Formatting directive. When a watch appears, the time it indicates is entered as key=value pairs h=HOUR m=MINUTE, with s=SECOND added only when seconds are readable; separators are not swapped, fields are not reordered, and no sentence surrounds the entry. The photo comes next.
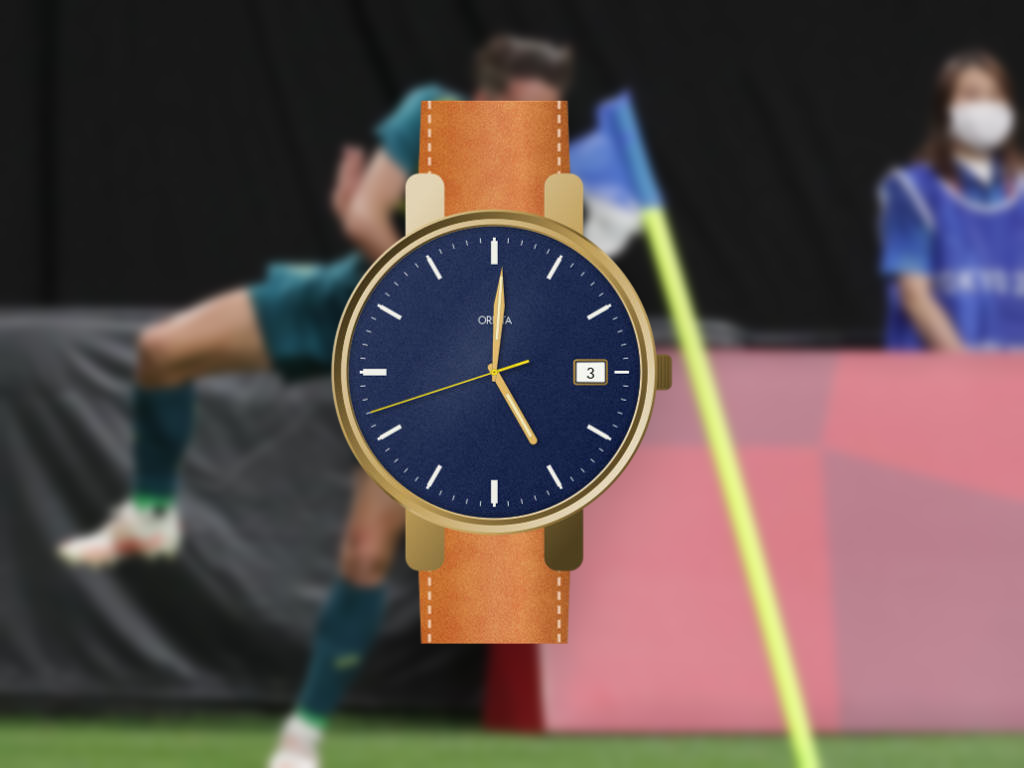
h=5 m=0 s=42
